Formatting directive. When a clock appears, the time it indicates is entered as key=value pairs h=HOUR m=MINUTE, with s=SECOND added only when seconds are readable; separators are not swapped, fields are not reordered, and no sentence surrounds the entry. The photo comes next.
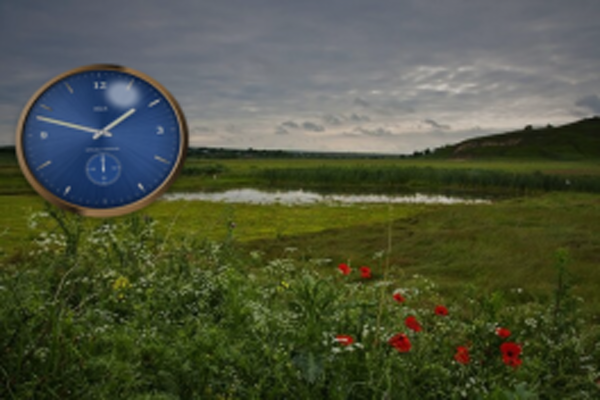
h=1 m=48
